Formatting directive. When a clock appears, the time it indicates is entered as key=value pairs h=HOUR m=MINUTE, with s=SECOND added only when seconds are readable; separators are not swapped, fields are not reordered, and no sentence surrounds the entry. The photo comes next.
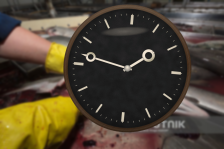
h=1 m=47
